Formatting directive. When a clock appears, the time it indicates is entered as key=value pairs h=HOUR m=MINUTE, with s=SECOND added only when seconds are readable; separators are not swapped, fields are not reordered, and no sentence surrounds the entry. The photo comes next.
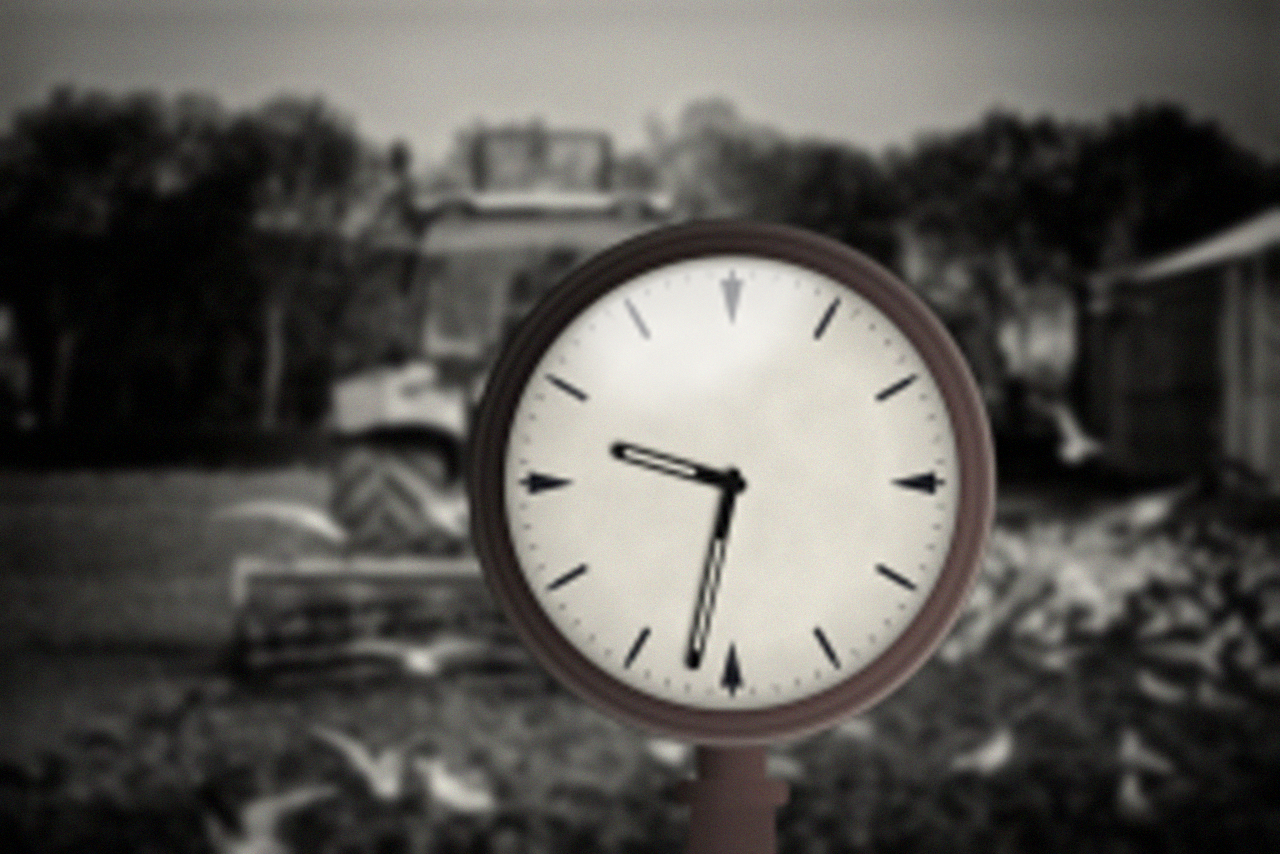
h=9 m=32
